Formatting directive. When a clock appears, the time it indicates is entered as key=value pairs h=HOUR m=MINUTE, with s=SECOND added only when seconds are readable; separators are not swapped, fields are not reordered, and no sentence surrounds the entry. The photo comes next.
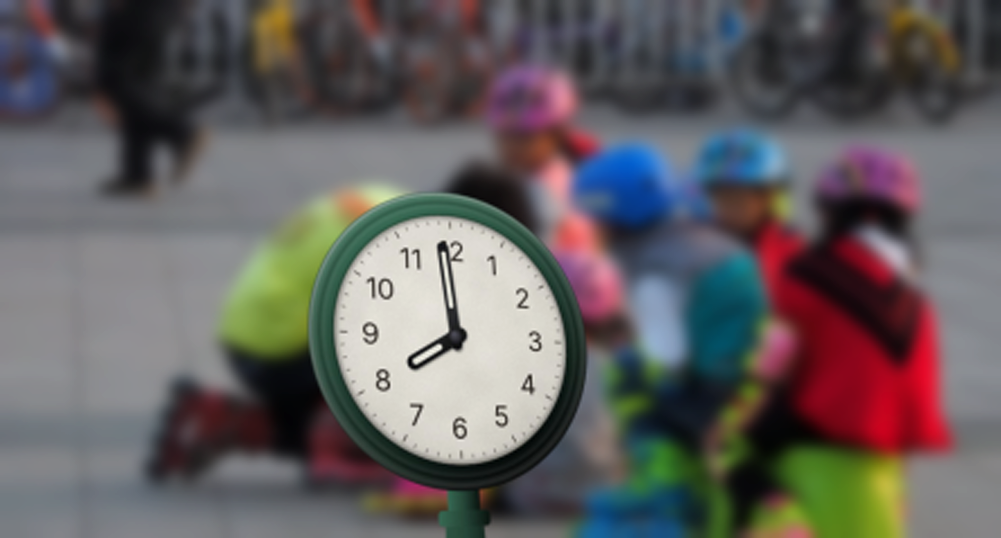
h=7 m=59
